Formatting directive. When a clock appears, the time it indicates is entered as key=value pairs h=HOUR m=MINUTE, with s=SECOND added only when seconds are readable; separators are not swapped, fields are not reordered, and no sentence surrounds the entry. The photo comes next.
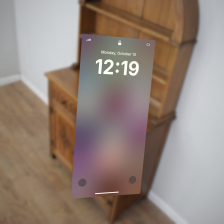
h=12 m=19
